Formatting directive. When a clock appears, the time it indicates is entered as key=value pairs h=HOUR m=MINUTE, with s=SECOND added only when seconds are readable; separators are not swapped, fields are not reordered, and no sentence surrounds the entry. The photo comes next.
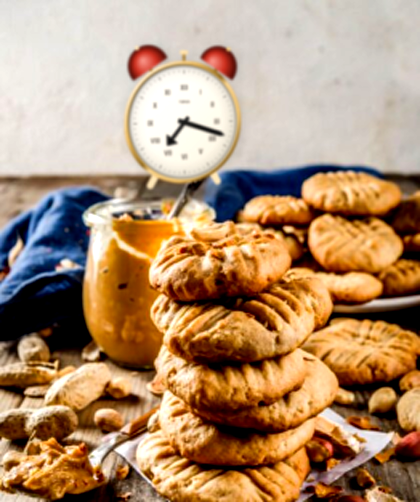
h=7 m=18
